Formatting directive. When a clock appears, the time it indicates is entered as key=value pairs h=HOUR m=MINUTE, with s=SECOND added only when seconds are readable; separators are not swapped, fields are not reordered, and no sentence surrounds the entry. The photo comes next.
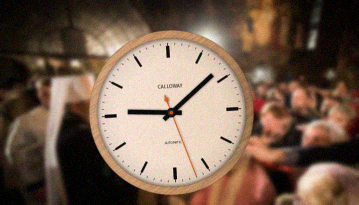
h=9 m=8 s=27
